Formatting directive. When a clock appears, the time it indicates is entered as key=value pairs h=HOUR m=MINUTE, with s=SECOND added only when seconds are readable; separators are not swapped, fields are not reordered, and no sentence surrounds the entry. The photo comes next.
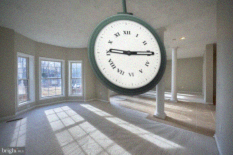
h=9 m=15
